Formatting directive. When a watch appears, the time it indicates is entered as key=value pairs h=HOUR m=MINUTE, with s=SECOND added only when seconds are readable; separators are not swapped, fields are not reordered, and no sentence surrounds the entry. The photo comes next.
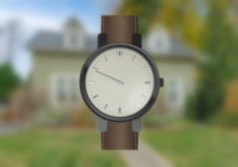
h=9 m=49
